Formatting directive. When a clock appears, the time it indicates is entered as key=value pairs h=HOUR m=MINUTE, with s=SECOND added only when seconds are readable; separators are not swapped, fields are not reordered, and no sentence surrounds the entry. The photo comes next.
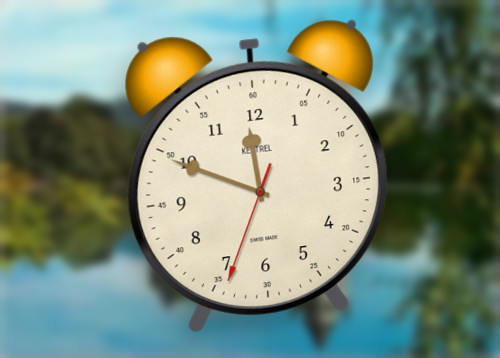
h=11 m=49 s=34
